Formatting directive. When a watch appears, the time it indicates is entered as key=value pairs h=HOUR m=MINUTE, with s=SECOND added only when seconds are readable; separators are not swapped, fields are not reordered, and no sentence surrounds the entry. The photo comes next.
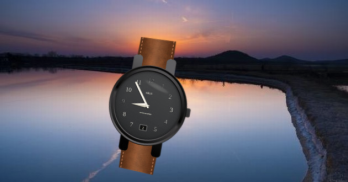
h=8 m=54
